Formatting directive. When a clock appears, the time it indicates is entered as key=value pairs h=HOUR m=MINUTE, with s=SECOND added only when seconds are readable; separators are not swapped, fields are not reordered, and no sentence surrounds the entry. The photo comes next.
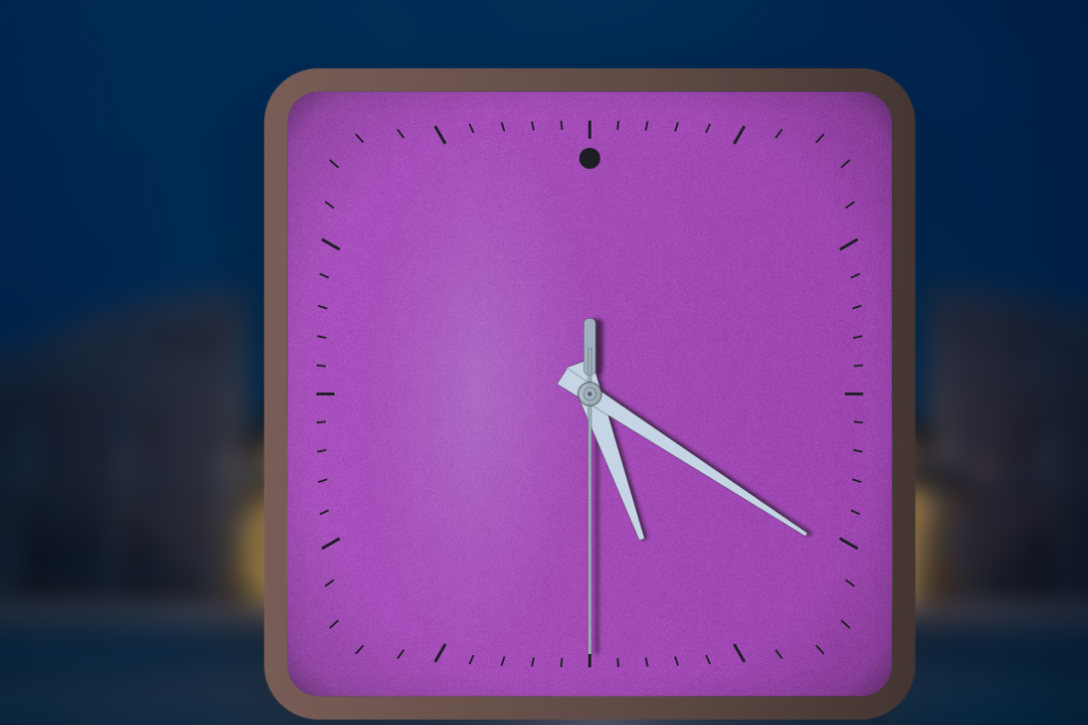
h=5 m=20 s=30
